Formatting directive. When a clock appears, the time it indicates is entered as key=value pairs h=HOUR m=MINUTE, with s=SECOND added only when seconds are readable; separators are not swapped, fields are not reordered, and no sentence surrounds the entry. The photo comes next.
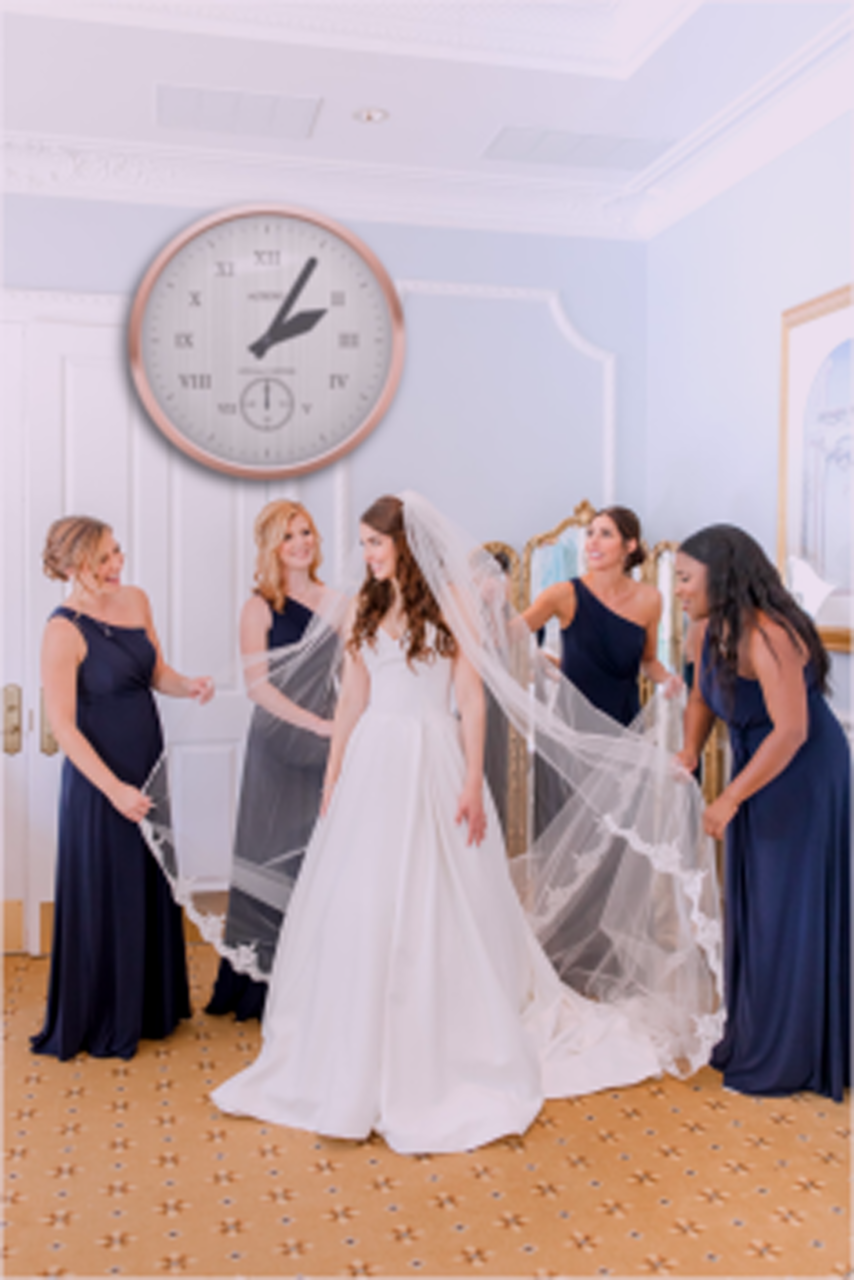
h=2 m=5
